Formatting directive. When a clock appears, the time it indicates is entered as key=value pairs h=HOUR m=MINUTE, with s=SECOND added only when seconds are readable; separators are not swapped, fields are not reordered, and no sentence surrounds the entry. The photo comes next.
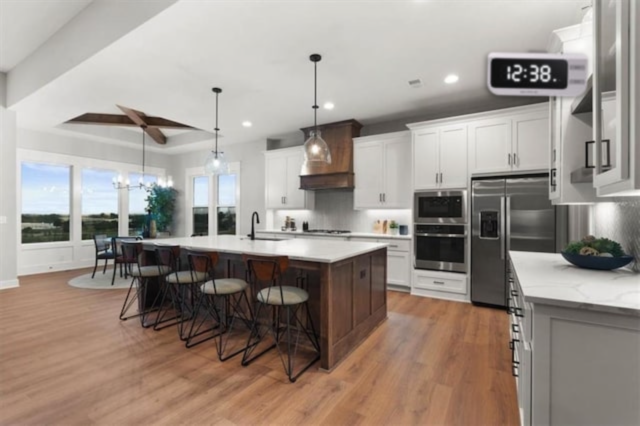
h=12 m=38
